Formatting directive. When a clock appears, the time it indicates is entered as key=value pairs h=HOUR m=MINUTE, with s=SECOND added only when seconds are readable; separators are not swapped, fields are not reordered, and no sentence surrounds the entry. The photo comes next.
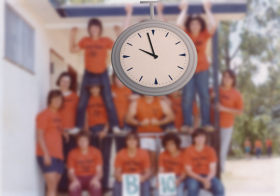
h=9 m=58
